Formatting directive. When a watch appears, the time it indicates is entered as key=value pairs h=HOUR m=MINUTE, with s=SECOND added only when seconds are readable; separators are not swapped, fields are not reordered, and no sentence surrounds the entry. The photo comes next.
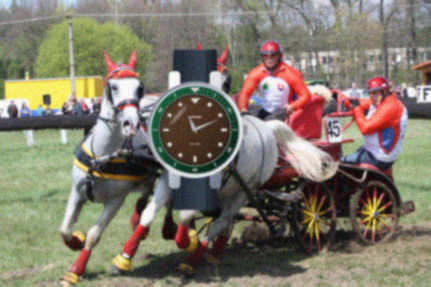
h=11 m=11
